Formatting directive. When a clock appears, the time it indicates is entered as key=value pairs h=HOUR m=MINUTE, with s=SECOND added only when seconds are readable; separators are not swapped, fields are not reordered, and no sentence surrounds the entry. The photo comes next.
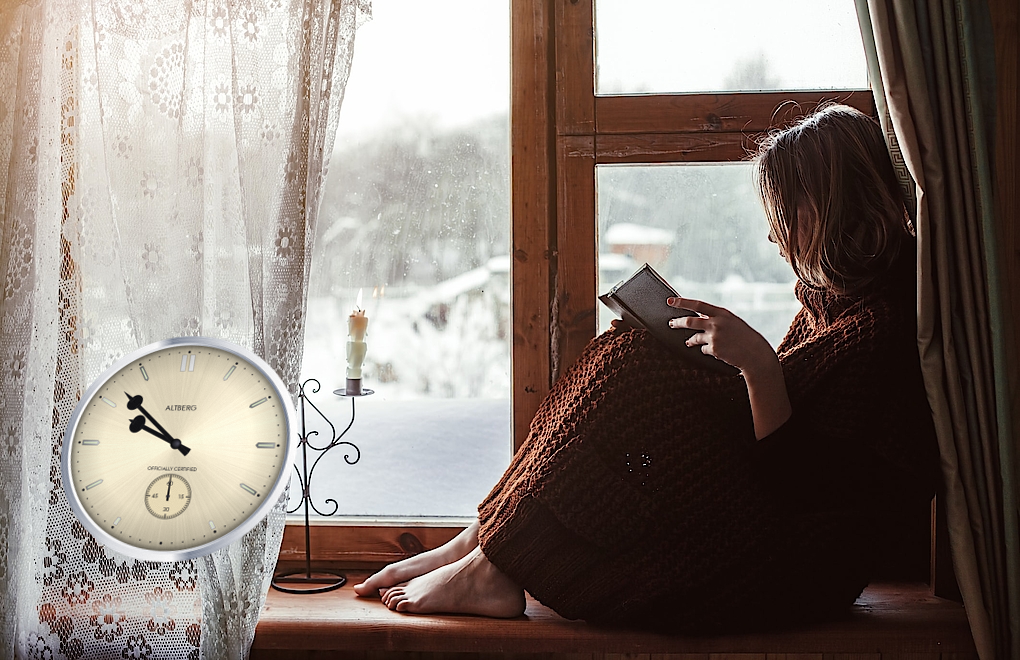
h=9 m=52
